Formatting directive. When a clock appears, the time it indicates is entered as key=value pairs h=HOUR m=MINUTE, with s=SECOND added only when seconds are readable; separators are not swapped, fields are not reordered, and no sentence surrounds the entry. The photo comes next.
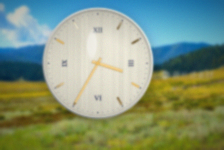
h=3 m=35
